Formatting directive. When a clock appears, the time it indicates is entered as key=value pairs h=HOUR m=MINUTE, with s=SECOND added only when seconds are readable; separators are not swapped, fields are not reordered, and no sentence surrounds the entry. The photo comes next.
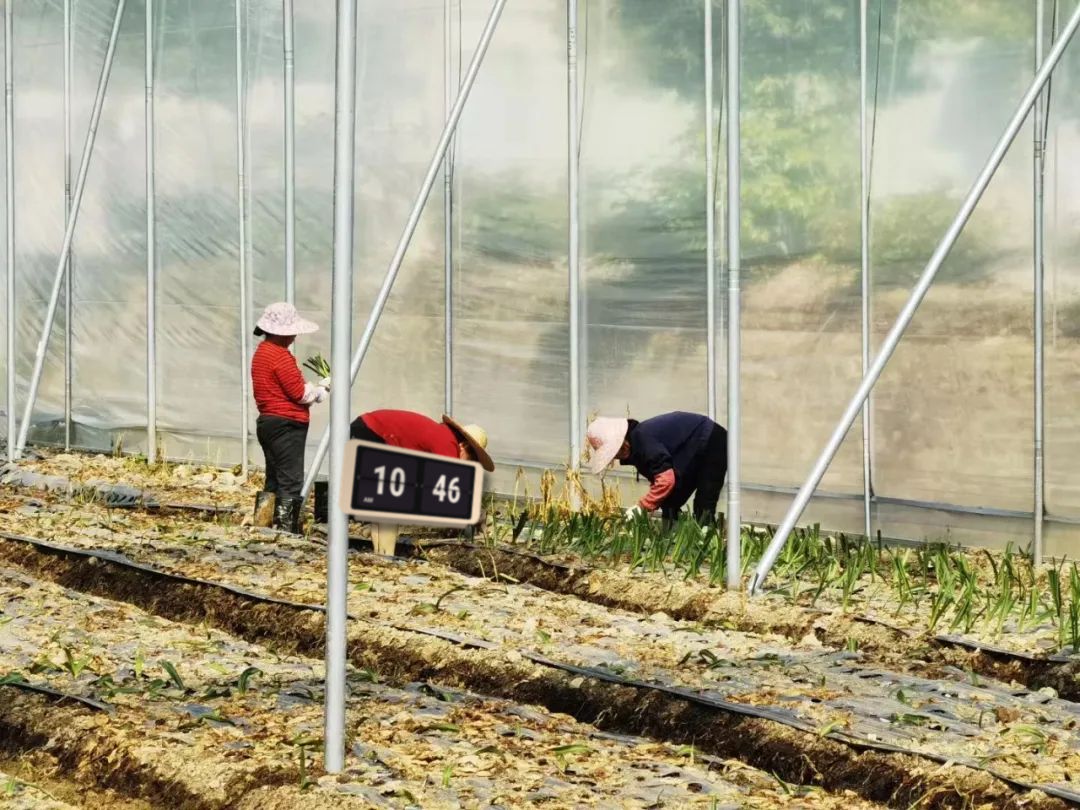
h=10 m=46
